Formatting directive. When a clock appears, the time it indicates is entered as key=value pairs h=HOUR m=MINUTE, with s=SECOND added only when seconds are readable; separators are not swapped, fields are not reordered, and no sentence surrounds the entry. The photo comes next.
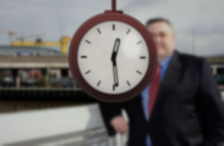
h=12 m=29
